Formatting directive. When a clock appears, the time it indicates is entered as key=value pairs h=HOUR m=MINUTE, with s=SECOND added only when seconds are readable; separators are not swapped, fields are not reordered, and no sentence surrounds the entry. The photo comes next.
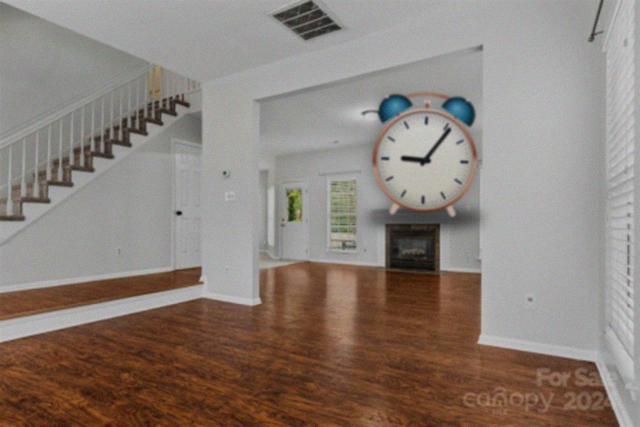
h=9 m=6
